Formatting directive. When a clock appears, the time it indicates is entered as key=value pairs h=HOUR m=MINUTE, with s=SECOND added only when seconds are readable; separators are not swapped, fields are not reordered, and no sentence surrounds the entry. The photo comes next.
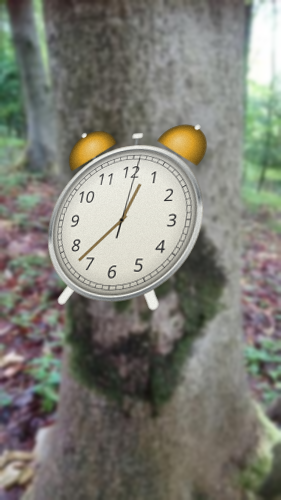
h=12 m=37 s=1
